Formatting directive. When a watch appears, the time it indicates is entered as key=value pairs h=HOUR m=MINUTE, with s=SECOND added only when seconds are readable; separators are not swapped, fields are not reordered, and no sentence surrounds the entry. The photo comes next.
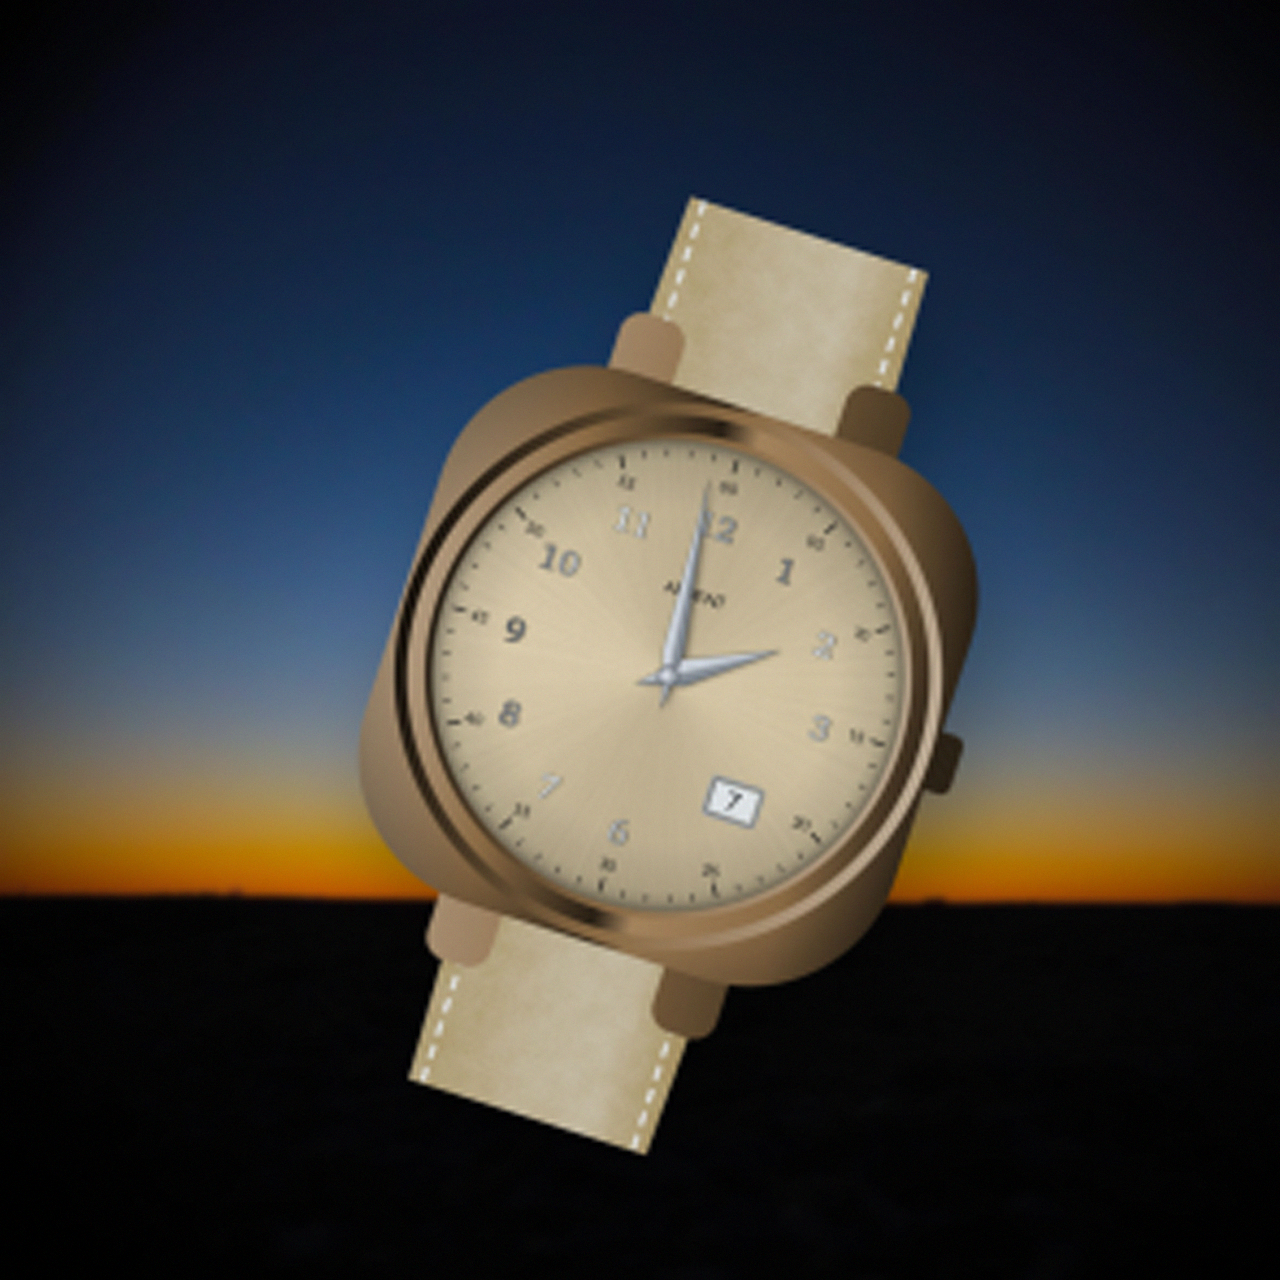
h=1 m=59
